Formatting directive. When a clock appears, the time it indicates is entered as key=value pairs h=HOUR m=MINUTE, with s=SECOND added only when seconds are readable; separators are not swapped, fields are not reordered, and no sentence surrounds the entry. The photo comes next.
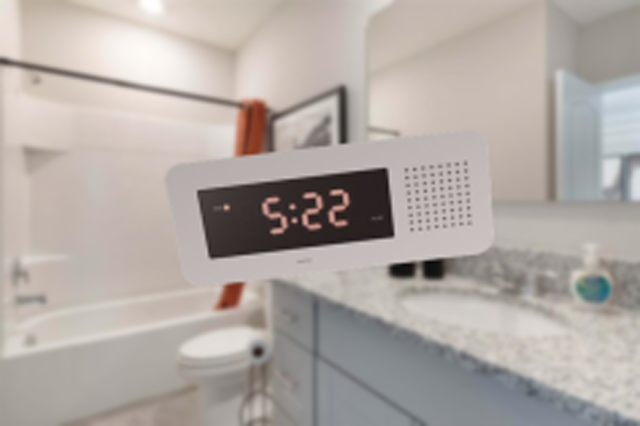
h=5 m=22
